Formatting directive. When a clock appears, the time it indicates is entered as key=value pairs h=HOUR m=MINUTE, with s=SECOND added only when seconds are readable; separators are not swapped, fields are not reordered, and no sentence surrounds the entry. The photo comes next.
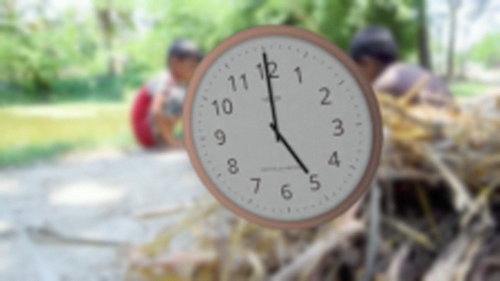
h=5 m=0
